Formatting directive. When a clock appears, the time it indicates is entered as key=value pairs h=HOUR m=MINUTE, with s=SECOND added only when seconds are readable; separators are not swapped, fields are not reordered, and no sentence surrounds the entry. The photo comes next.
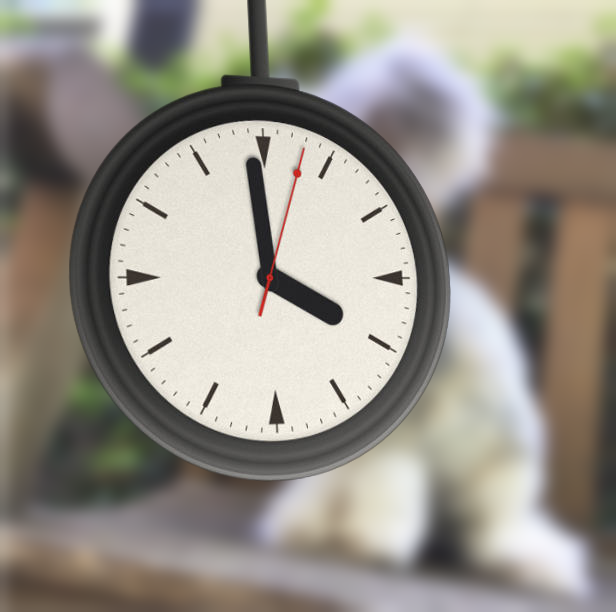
h=3 m=59 s=3
